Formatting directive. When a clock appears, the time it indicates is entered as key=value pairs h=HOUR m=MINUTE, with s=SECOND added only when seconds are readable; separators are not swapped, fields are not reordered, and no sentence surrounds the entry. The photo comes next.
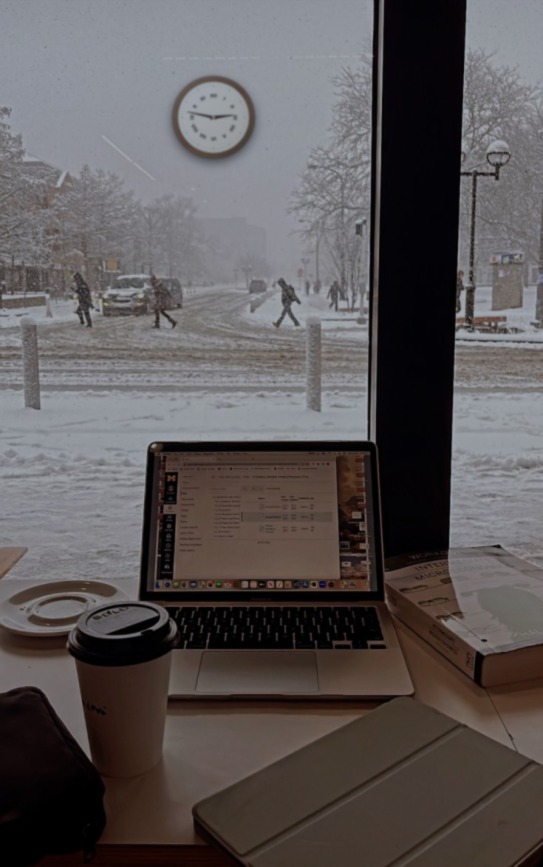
h=2 m=47
